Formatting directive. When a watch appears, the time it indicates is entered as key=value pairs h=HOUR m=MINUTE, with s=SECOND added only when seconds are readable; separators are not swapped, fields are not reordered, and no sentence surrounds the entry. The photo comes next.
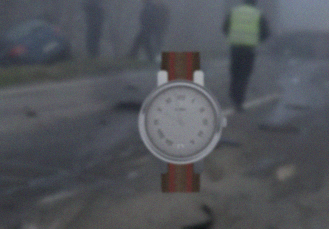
h=9 m=58
